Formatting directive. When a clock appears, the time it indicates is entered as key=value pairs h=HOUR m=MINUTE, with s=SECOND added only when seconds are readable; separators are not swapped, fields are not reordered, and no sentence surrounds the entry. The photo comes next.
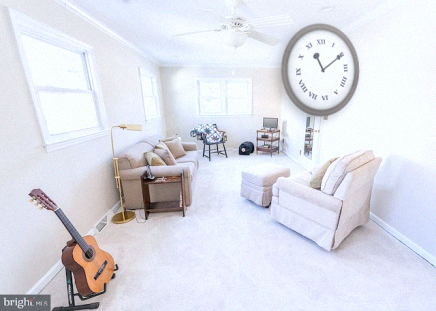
h=11 m=10
